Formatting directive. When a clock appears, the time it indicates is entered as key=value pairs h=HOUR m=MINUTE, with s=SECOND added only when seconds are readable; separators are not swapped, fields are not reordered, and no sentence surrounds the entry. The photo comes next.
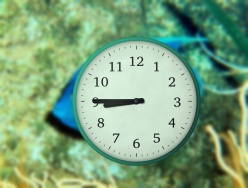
h=8 m=45
